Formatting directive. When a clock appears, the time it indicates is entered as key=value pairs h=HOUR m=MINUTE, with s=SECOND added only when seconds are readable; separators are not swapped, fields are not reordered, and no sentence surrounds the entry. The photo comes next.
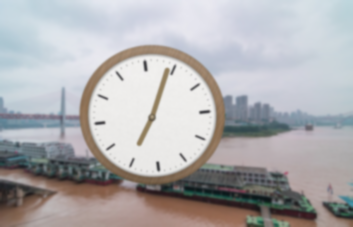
h=7 m=4
